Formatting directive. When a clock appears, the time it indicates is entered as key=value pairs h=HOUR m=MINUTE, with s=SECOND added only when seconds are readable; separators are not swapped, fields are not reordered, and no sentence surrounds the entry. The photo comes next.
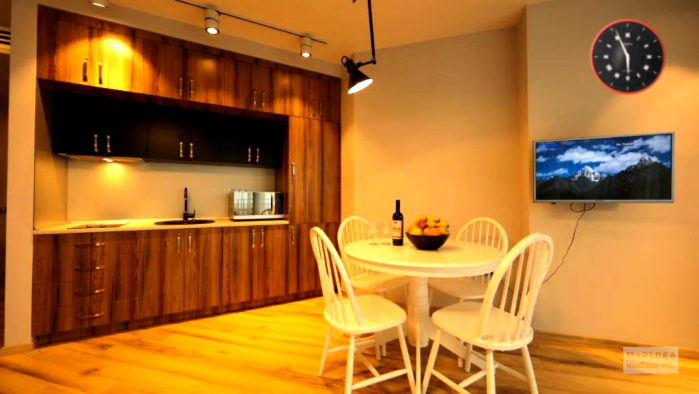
h=5 m=56
